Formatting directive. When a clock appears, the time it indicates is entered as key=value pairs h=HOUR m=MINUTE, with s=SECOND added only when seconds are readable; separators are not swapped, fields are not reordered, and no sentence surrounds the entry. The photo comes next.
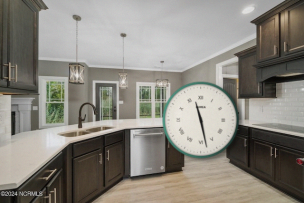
h=11 m=28
